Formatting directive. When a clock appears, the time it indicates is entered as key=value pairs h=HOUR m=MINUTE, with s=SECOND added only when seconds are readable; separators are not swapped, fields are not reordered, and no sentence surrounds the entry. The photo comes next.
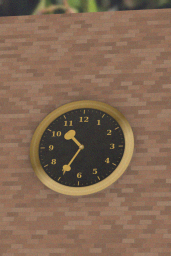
h=10 m=35
